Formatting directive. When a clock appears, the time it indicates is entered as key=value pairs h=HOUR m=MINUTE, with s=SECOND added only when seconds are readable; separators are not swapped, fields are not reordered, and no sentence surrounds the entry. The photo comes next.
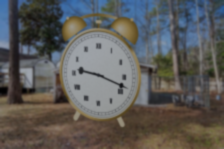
h=9 m=18
